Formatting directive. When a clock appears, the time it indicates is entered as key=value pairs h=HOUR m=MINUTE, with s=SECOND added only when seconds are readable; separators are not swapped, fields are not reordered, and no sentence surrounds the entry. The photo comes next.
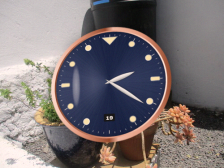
h=2 m=21
